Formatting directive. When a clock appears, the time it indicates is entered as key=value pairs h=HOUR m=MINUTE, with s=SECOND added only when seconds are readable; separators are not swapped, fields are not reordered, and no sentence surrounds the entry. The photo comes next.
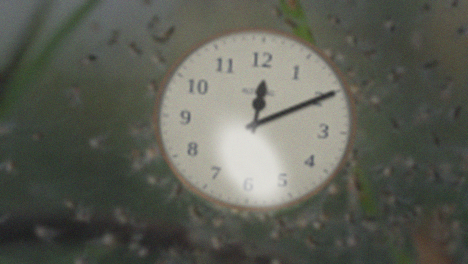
h=12 m=10
